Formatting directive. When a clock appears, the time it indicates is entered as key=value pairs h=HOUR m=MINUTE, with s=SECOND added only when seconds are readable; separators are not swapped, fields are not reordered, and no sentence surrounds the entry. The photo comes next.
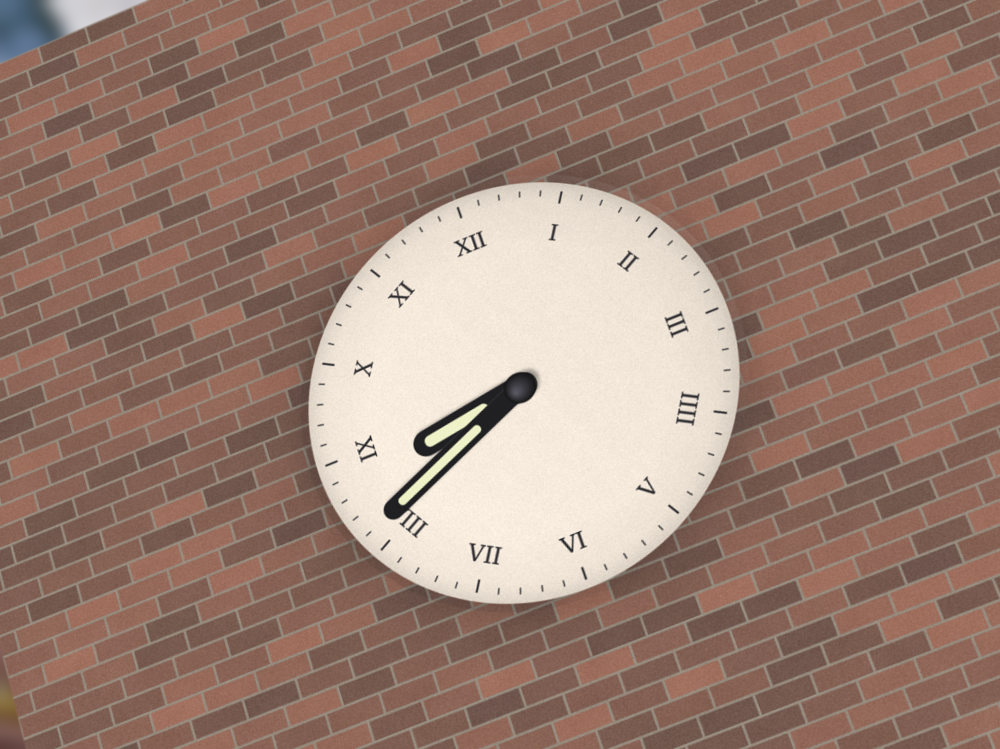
h=8 m=41
